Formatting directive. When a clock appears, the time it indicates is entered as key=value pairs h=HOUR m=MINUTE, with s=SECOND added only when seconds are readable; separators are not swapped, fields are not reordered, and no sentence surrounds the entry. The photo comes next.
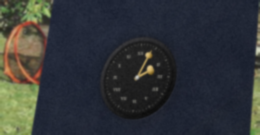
h=2 m=4
